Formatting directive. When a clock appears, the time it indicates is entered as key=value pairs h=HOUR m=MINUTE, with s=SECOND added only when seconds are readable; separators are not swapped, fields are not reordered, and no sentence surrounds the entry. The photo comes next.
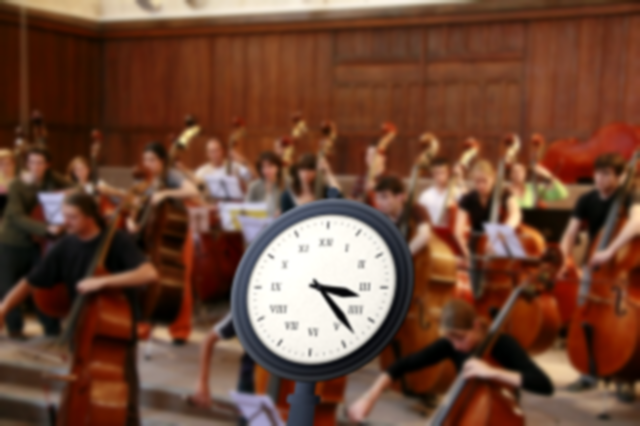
h=3 m=23
